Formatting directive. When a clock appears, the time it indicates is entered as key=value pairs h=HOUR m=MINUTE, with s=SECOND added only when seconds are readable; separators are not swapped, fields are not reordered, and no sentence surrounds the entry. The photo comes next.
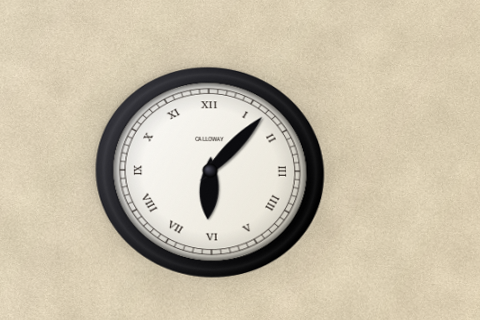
h=6 m=7
